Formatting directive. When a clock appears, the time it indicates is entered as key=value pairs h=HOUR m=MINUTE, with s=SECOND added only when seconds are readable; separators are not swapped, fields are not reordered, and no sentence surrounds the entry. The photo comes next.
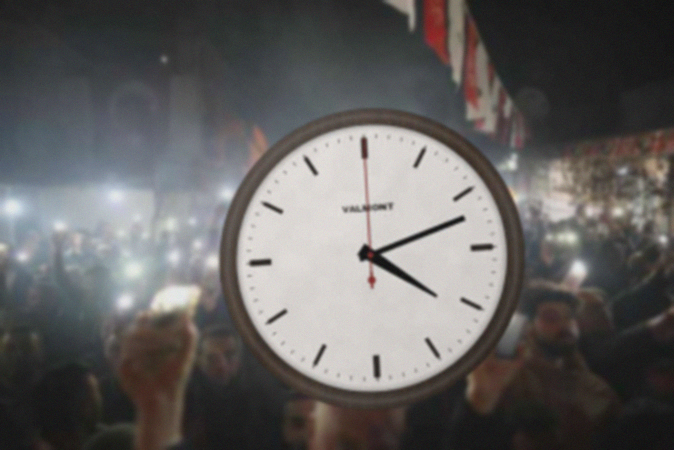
h=4 m=12 s=0
